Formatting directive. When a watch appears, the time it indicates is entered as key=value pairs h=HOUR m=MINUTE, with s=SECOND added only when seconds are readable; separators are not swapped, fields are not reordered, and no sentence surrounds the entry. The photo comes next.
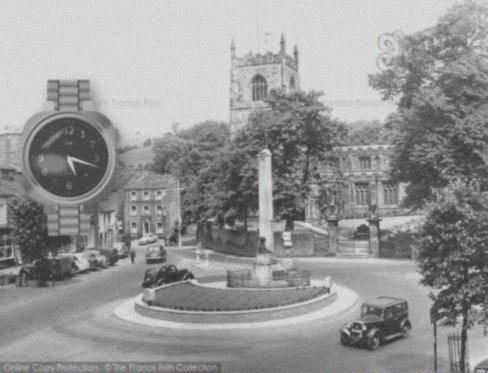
h=5 m=18
